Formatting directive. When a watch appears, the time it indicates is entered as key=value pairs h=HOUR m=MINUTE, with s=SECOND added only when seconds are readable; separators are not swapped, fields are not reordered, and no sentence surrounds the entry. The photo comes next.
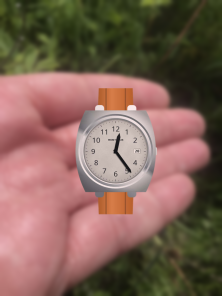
h=12 m=24
